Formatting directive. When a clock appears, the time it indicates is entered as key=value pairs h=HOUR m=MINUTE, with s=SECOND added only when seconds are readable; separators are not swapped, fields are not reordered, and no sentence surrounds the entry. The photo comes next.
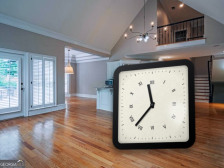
h=11 m=37
